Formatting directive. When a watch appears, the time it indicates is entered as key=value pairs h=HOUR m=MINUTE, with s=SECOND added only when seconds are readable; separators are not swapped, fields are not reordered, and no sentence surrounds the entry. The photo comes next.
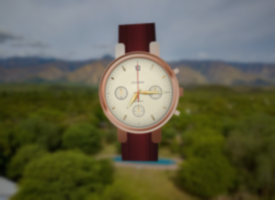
h=7 m=15
